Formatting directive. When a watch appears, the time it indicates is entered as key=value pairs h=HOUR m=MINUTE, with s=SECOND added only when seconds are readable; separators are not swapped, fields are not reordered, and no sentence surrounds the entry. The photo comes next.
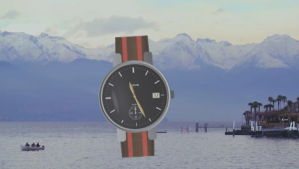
h=11 m=26
